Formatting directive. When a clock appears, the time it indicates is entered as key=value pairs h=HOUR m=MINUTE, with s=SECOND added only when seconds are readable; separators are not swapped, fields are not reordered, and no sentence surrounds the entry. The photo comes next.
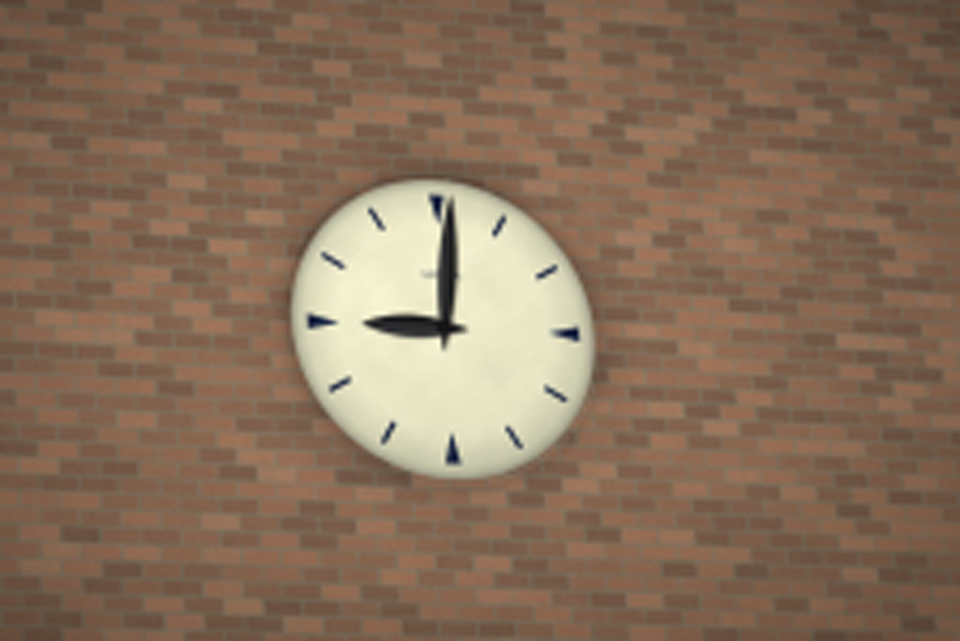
h=9 m=1
